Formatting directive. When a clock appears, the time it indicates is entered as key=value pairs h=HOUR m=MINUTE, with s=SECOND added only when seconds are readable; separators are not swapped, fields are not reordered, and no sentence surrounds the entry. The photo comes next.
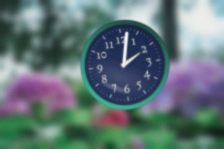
h=2 m=2
